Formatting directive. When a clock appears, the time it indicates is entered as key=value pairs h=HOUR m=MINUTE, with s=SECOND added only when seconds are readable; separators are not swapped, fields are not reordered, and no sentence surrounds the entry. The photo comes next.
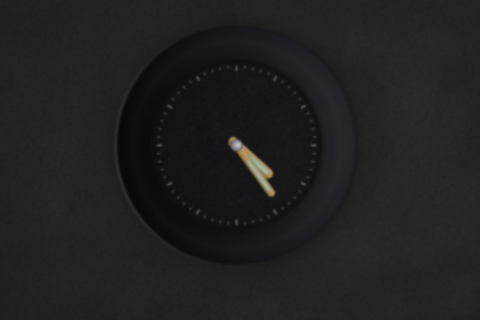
h=4 m=24
